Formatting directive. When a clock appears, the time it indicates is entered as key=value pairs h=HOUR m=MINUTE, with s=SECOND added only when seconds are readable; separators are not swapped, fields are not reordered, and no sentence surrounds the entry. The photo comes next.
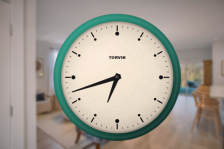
h=6 m=42
